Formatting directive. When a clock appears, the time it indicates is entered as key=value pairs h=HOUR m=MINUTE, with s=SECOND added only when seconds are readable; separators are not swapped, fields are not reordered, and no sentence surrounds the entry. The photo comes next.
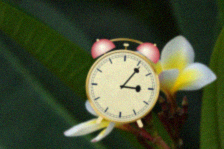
h=3 m=6
